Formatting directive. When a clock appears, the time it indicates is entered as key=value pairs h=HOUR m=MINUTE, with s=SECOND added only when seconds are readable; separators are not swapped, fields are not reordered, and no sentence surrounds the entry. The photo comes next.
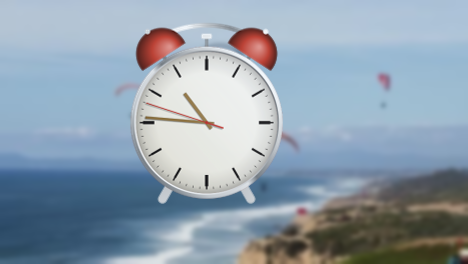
h=10 m=45 s=48
